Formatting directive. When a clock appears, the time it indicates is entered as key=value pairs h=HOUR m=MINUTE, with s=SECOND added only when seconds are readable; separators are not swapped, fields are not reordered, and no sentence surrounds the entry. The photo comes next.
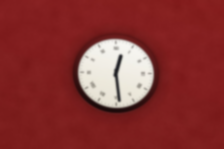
h=12 m=29
